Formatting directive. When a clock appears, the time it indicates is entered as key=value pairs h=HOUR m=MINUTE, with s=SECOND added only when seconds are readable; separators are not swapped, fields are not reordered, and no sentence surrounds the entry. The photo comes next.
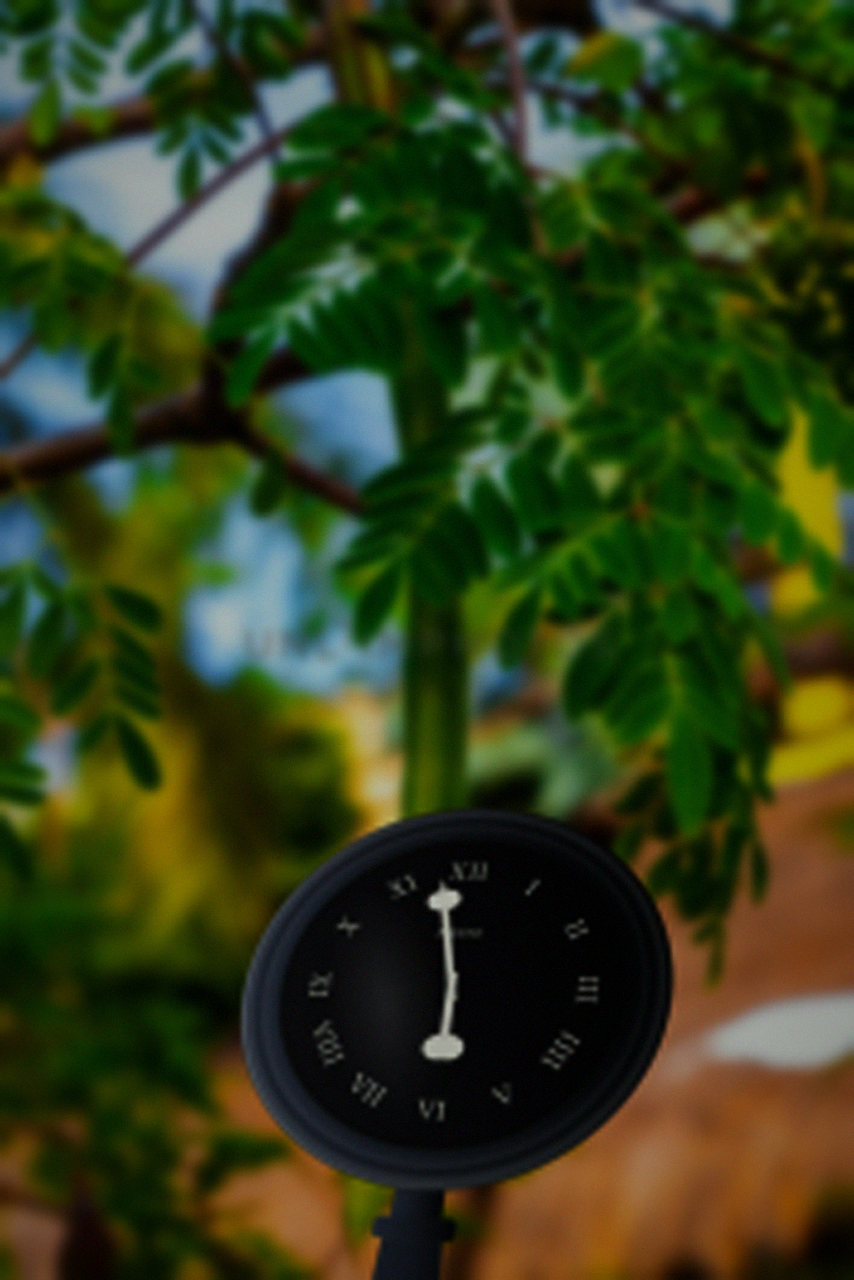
h=5 m=58
